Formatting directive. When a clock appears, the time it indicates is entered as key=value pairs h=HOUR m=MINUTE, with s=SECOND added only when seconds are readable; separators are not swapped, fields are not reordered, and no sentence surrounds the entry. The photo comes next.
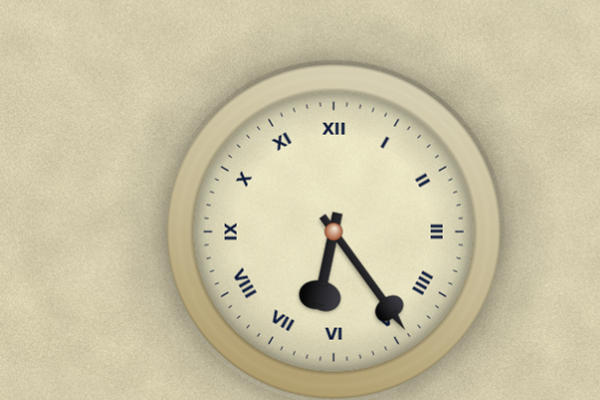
h=6 m=24
